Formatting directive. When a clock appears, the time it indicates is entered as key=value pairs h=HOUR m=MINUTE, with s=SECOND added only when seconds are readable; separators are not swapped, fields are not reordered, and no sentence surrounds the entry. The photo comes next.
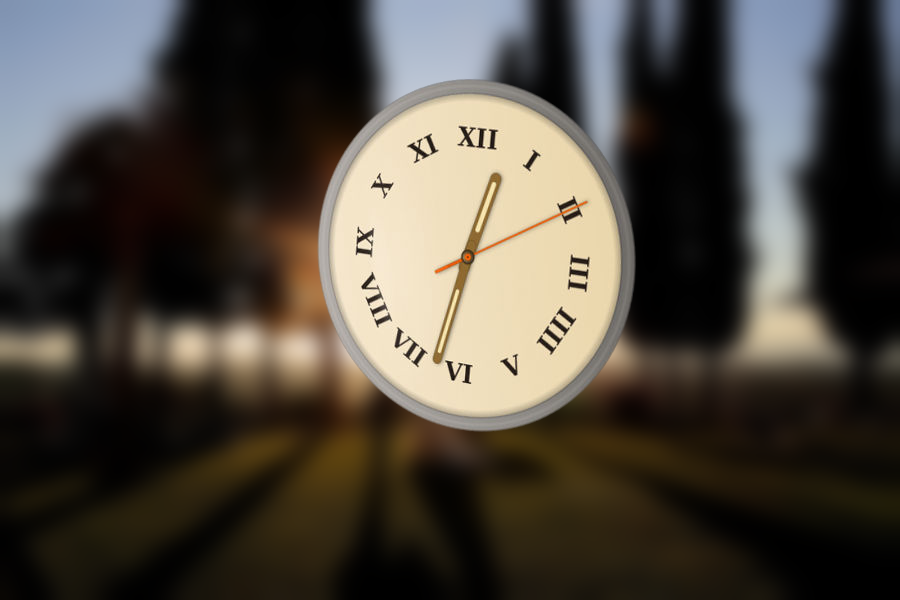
h=12 m=32 s=10
